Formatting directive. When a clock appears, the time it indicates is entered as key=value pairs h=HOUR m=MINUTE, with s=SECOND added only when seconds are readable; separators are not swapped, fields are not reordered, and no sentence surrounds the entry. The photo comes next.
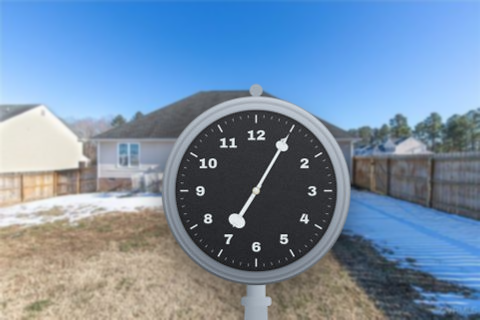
h=7 m=5
